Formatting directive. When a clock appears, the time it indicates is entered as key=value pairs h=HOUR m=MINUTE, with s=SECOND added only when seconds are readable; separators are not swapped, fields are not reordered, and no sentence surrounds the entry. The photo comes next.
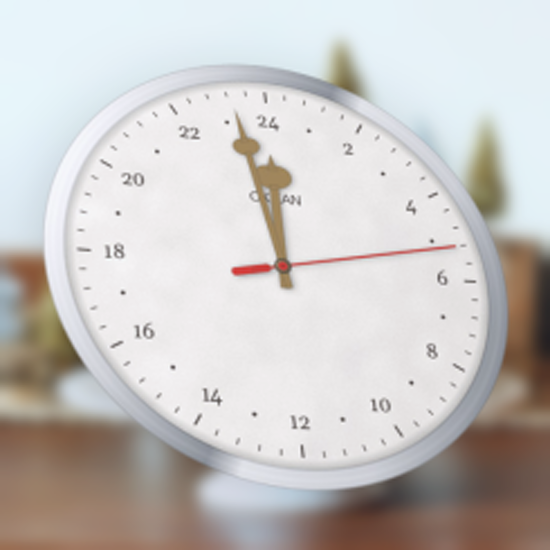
h=23 m=58 s=13
